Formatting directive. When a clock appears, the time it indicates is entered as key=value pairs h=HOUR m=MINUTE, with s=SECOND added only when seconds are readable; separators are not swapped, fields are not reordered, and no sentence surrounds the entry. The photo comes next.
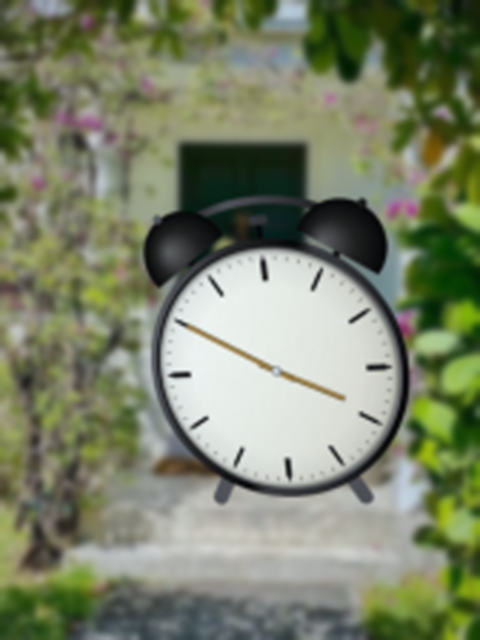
h=3 m=50
